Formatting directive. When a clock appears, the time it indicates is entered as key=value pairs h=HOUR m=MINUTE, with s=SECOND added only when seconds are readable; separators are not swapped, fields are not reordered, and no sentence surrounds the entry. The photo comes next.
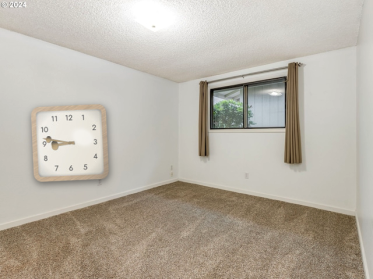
h=8 m=47
